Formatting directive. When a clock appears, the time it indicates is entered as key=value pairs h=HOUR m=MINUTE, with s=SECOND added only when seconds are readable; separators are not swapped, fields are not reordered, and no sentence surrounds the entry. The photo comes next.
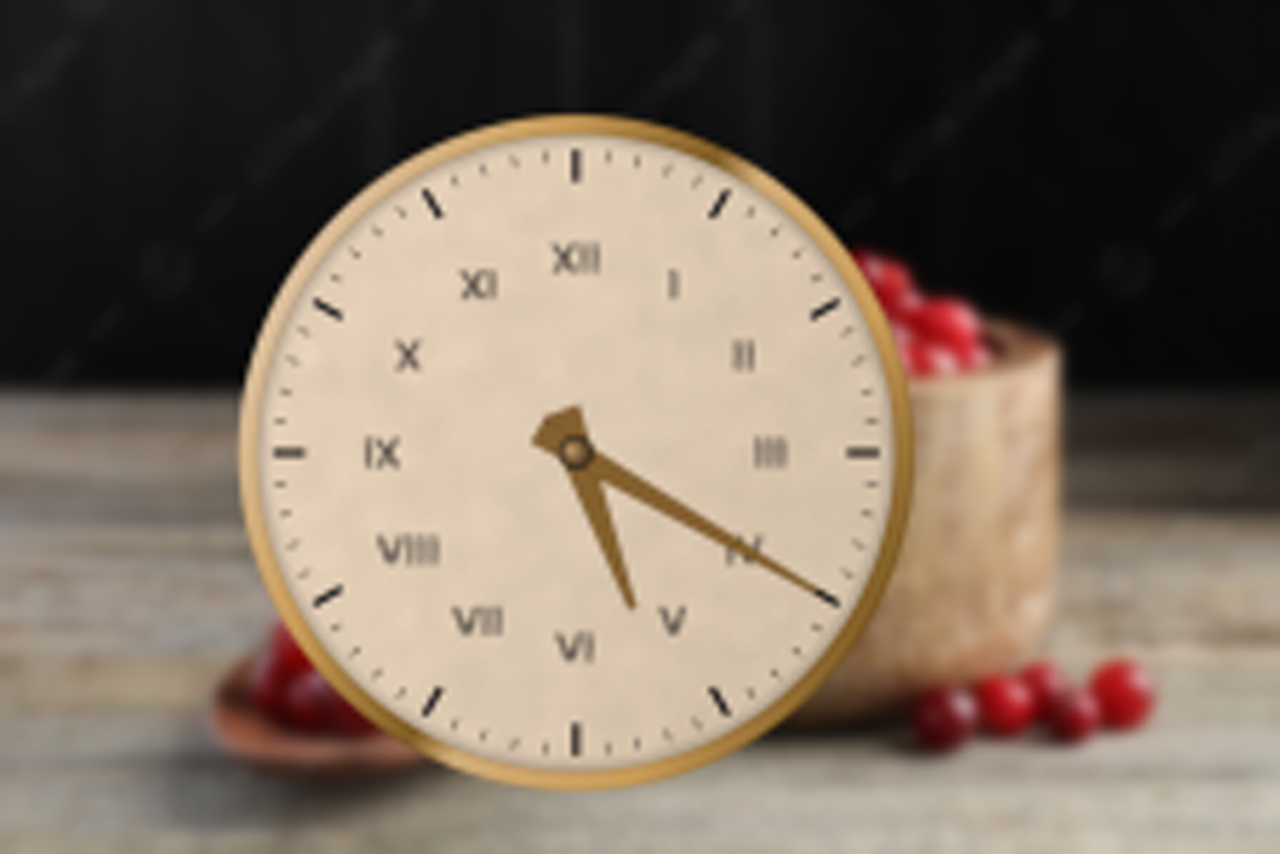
h=5 m=20
